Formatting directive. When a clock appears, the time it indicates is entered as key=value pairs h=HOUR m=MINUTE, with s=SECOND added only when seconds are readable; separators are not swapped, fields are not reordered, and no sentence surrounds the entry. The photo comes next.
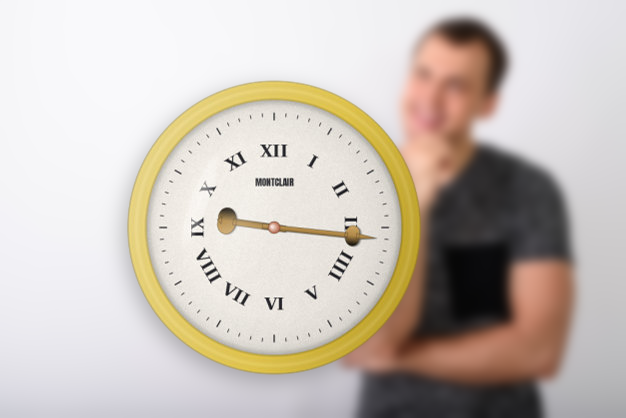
h=9 m=16
